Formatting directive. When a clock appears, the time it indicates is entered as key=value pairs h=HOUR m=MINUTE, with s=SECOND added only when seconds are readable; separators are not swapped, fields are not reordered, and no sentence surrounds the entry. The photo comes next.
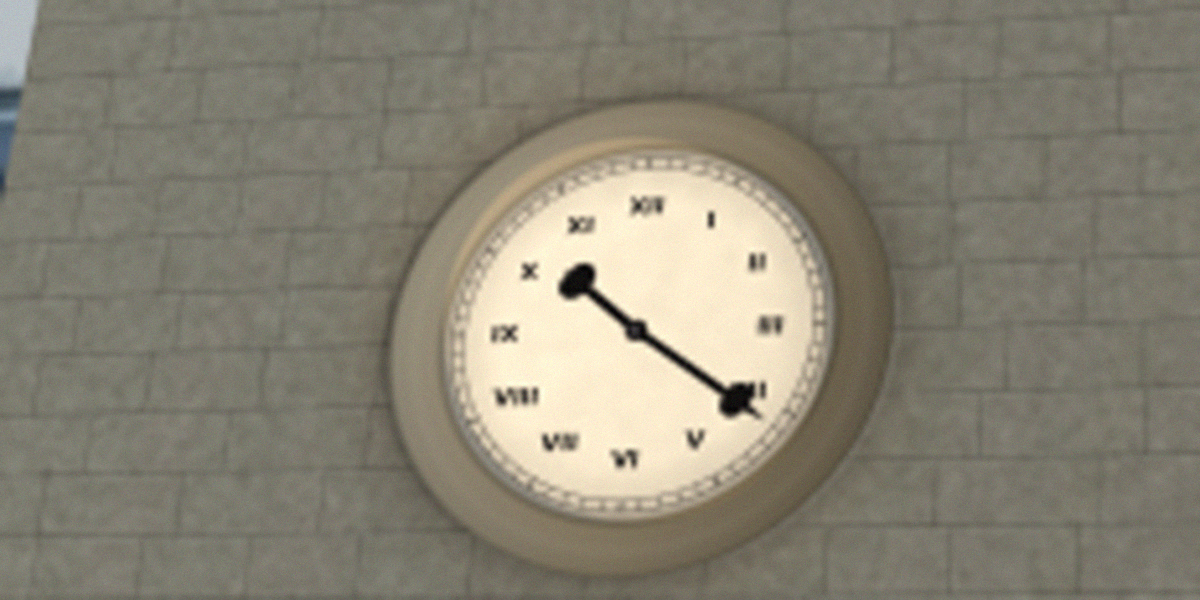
h=10 m=21
